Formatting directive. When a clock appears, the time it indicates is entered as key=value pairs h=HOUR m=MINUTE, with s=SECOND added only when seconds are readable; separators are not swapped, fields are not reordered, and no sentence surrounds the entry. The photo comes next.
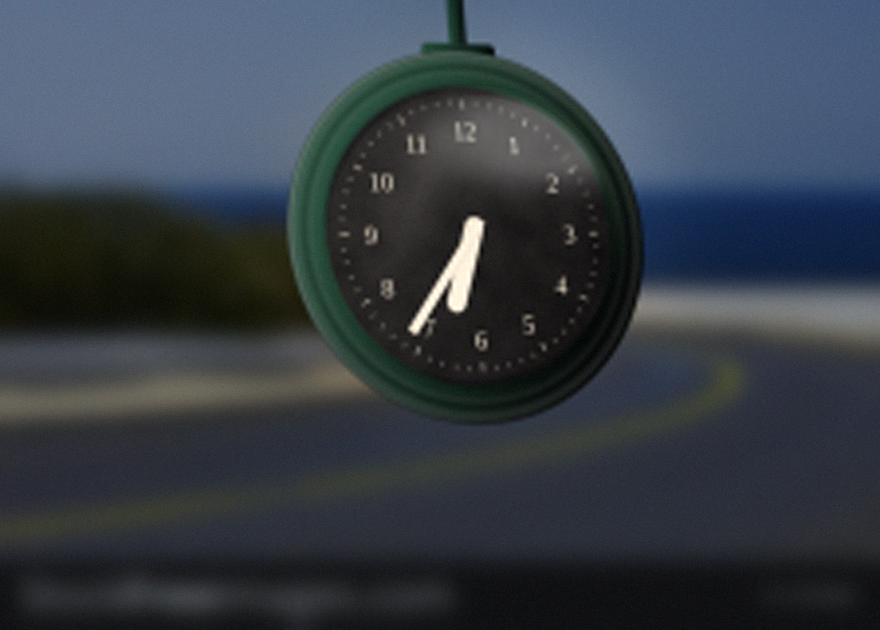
h=6 m=36
